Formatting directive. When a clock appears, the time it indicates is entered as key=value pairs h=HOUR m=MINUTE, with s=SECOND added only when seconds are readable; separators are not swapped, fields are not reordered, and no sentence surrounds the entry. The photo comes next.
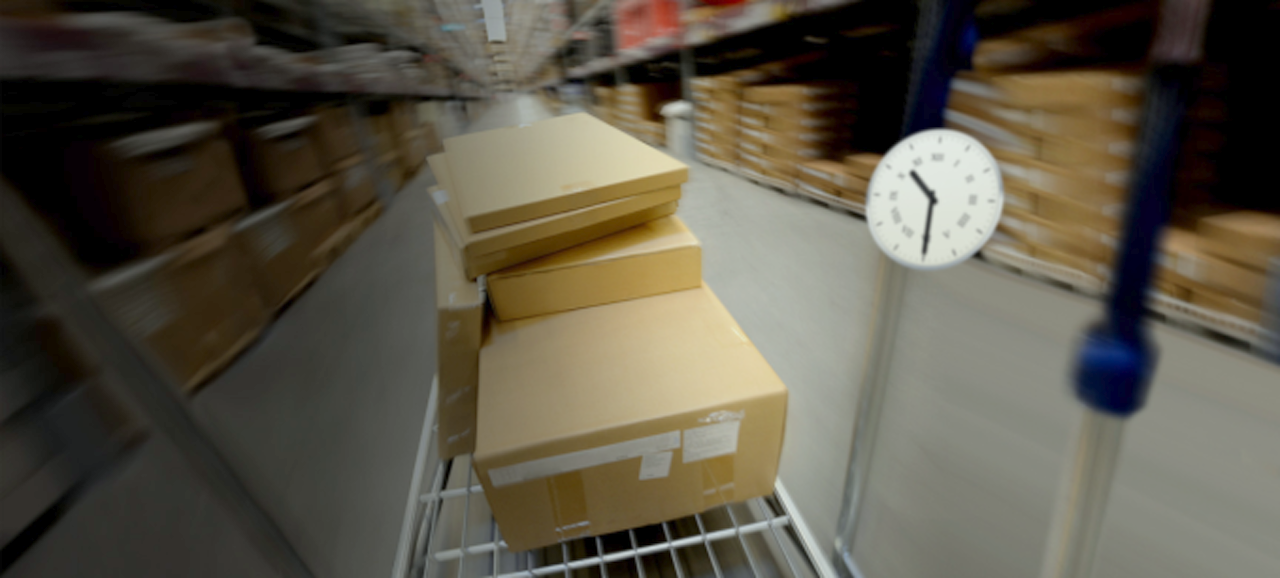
h=10 m=30
